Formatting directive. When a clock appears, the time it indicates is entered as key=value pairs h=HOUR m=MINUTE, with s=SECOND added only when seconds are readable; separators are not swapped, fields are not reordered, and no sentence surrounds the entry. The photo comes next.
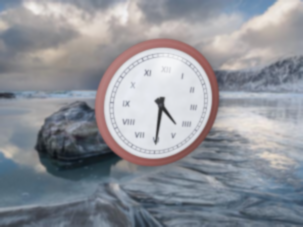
h=4 m=30
